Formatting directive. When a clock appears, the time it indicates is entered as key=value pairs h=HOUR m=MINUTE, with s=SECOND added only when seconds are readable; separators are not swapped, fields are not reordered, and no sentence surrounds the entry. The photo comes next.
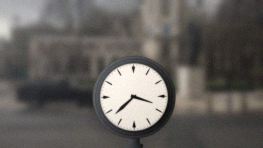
h=3 m=38
